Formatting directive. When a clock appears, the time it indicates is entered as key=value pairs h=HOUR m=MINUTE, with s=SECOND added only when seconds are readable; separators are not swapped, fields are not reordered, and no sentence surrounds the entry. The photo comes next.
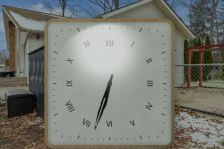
h=6 m=33
